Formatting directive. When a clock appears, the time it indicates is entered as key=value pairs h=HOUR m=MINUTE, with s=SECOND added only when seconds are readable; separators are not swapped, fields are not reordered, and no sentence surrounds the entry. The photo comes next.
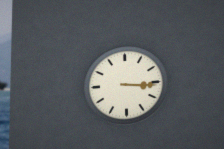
h=3 m=16
